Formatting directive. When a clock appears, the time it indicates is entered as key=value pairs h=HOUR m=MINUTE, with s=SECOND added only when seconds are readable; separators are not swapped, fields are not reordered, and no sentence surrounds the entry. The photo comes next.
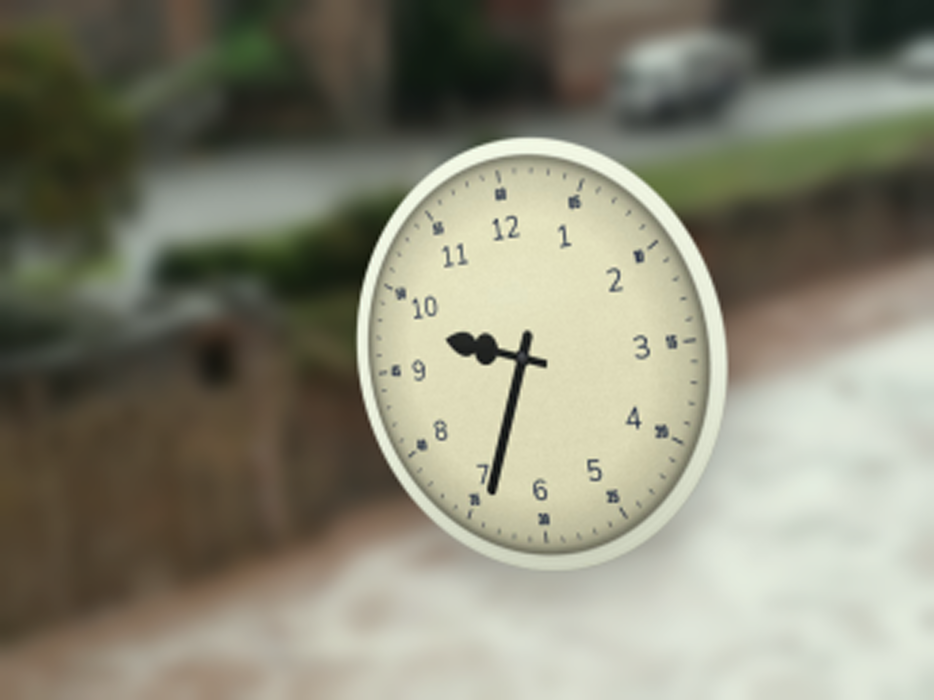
h=9 m=34
